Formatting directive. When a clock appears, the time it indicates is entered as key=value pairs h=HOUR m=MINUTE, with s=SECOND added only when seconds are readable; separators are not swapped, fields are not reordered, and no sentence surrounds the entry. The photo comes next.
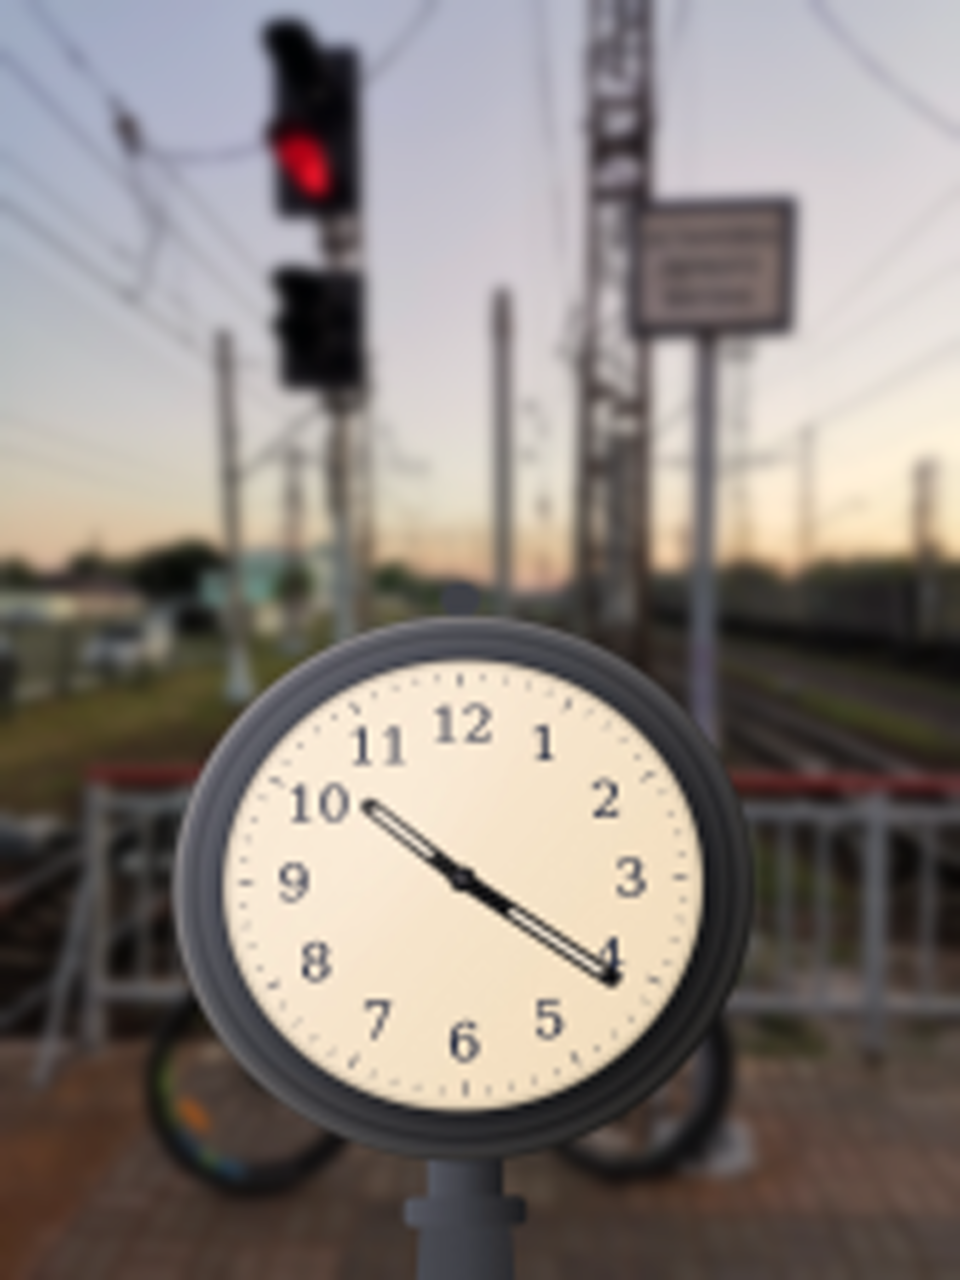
h=10 m=21
